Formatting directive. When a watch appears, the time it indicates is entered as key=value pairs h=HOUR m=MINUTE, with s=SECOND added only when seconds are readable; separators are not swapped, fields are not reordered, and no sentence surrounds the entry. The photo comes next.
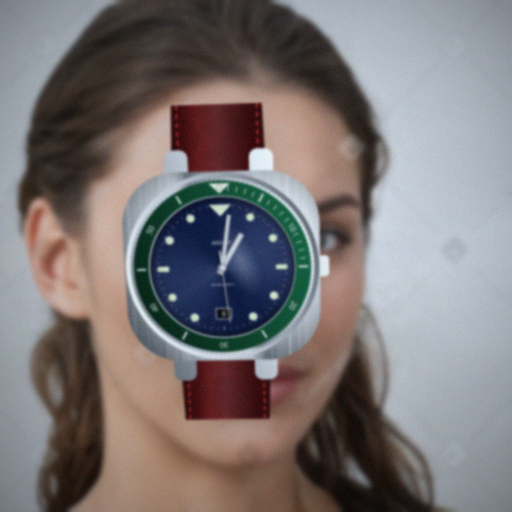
h=1 m=1 s=29
